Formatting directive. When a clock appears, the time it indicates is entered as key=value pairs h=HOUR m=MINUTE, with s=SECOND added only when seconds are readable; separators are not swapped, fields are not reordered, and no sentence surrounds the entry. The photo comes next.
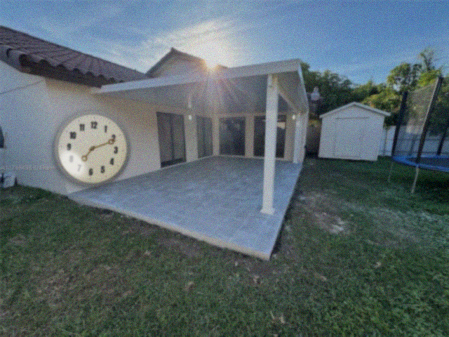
h=7 m=11
